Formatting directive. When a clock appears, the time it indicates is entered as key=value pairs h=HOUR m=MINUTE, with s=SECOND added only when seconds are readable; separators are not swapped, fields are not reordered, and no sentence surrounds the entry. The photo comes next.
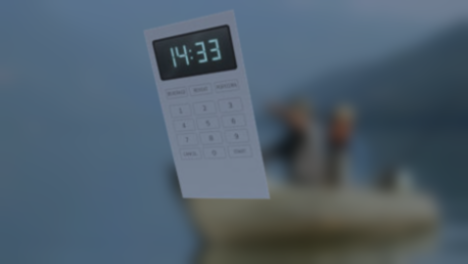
h=14 m=33
